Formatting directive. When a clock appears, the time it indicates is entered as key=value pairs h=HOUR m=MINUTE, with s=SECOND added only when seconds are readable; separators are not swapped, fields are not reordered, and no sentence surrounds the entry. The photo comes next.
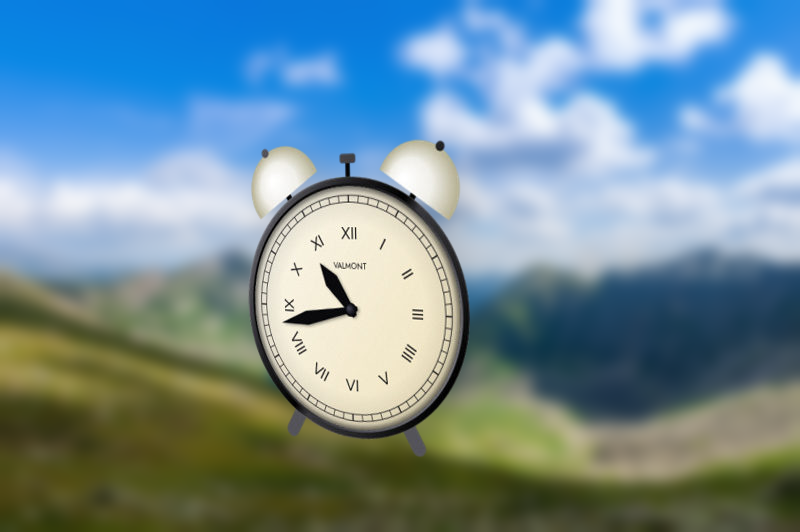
h=10 m=43
